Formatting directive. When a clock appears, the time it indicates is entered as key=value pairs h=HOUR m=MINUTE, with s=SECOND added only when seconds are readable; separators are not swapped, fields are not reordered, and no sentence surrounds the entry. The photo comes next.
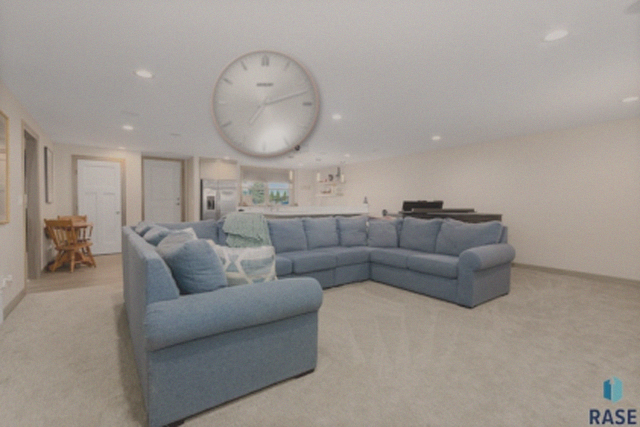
h=7 m=12
